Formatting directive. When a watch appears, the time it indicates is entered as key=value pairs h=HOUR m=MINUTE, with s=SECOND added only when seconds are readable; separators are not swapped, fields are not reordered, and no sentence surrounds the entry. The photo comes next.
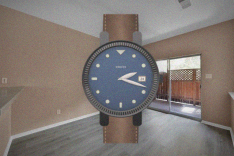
h=2 m=18
